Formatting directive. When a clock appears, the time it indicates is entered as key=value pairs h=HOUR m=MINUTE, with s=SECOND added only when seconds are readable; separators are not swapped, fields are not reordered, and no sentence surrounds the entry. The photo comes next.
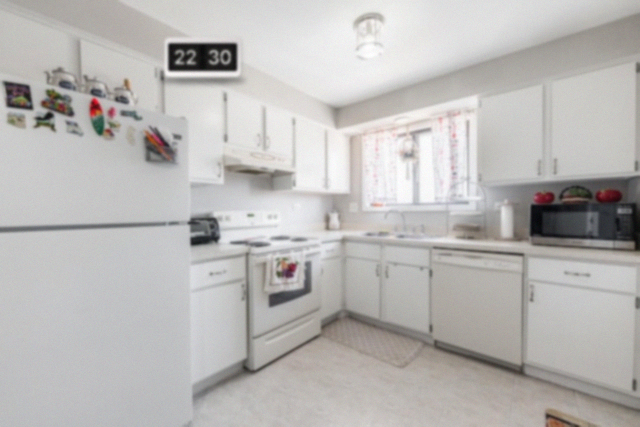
h=22 m=30
